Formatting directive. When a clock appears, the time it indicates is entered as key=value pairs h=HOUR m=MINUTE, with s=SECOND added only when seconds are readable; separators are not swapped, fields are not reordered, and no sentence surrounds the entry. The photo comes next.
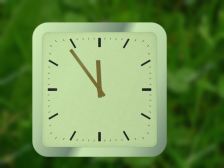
h=11 m=54
